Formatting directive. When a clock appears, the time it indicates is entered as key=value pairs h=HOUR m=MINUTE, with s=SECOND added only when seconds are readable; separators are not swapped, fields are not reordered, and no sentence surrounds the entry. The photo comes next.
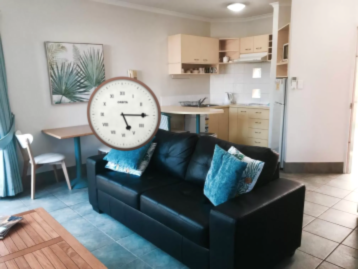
h=5 m=15
